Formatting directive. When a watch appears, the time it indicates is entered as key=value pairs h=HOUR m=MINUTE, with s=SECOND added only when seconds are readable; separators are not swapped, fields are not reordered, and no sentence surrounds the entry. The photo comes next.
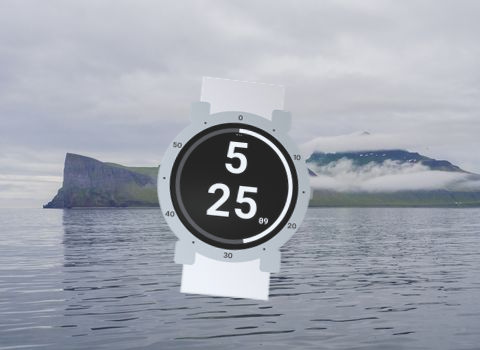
h=5 m=25 s=9
